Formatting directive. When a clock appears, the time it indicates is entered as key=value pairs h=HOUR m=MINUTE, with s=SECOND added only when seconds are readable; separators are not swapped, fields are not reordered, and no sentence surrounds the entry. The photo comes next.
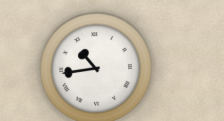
h=10 m=44
